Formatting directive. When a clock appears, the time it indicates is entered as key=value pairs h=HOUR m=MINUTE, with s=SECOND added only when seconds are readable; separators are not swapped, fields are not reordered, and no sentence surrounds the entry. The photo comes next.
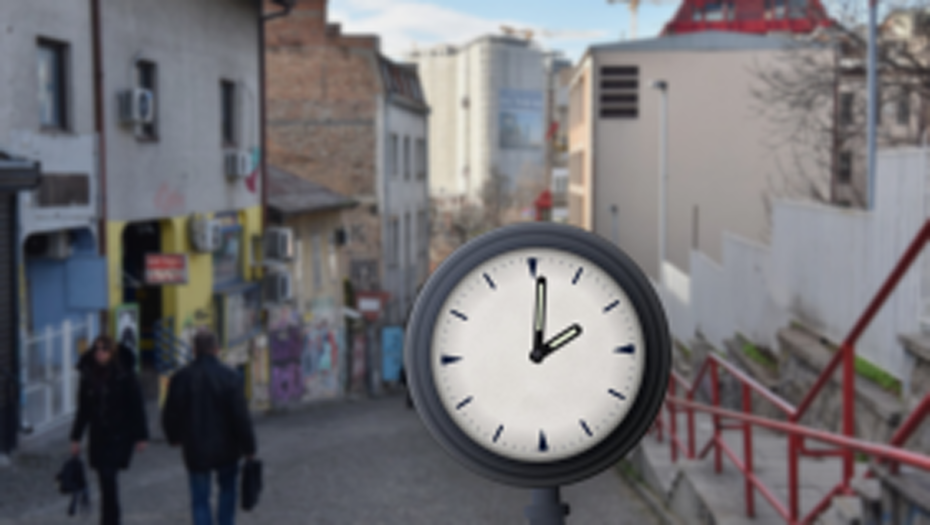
h=2 m=1
